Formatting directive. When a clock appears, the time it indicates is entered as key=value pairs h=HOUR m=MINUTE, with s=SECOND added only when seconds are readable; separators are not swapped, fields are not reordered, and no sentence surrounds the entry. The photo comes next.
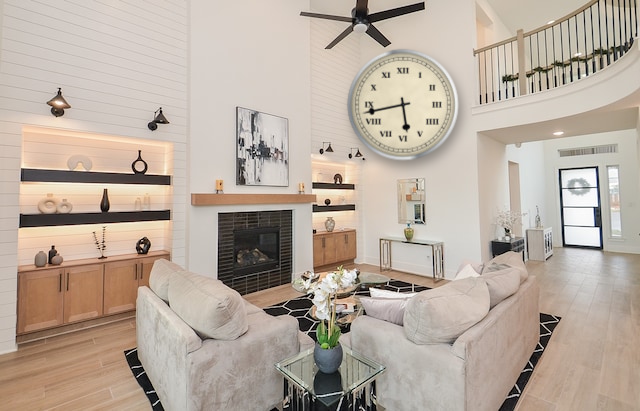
h=5 m=43
